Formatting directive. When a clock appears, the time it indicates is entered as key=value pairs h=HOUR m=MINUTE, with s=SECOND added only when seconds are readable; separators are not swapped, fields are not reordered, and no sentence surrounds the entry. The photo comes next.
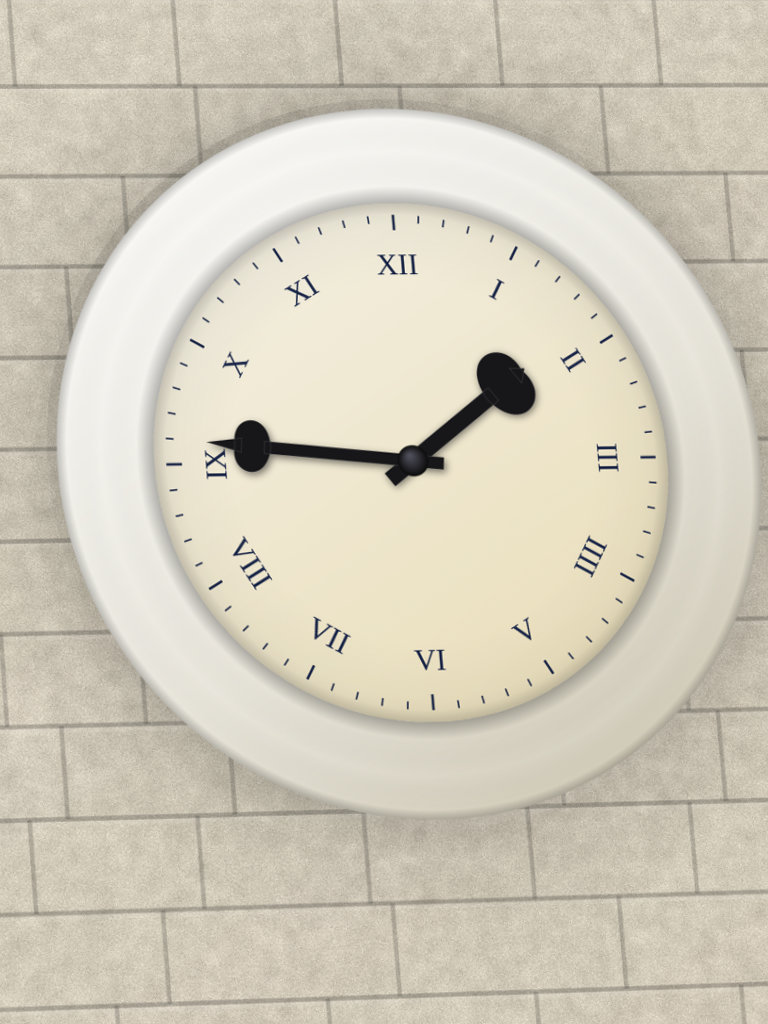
h=1 m=46
